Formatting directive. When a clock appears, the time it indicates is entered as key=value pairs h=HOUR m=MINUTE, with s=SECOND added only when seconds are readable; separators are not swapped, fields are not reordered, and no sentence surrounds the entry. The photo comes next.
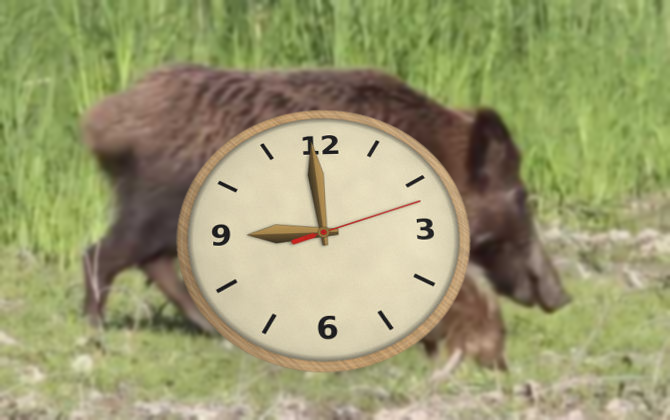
h=8 m=59 s=12
